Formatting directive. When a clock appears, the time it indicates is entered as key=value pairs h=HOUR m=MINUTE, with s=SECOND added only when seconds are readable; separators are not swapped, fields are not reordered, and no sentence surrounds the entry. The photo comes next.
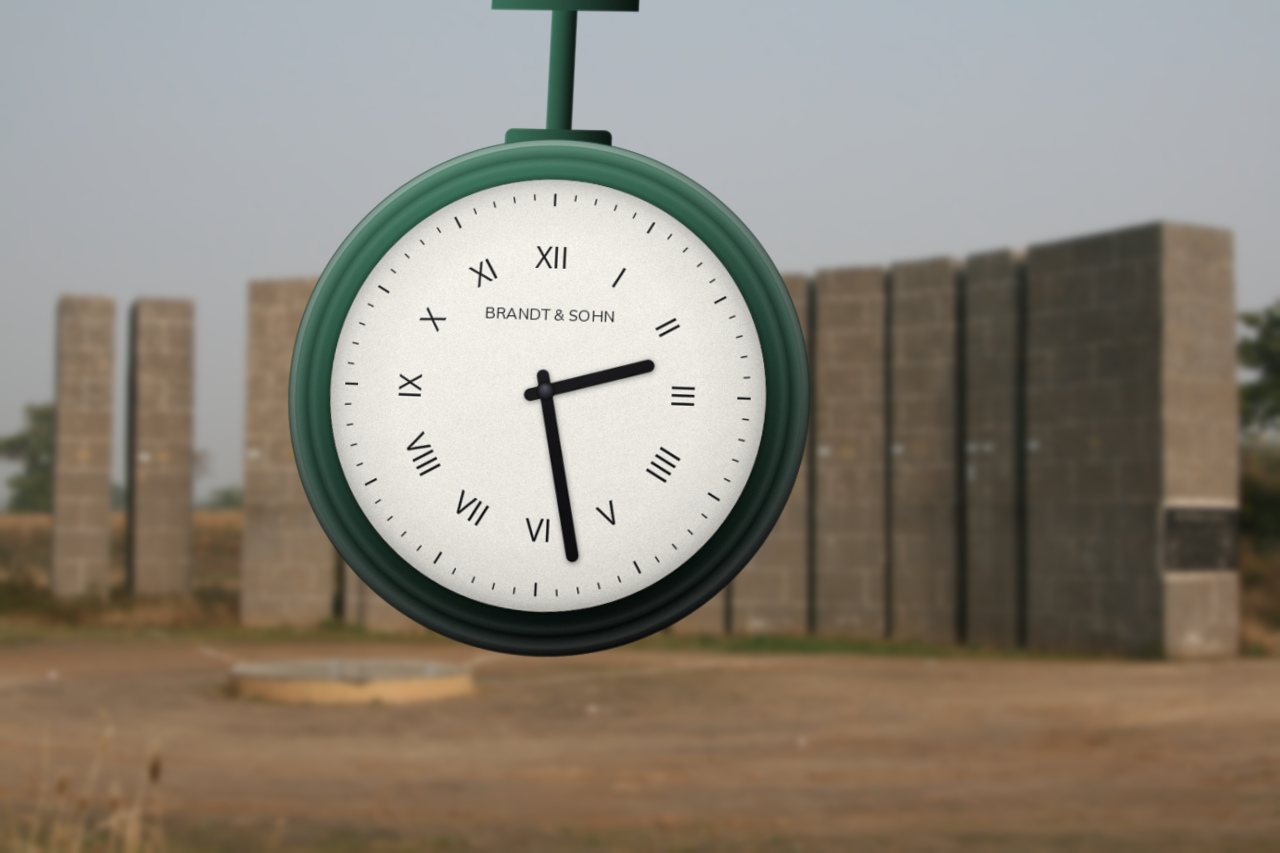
h=2 m=28
